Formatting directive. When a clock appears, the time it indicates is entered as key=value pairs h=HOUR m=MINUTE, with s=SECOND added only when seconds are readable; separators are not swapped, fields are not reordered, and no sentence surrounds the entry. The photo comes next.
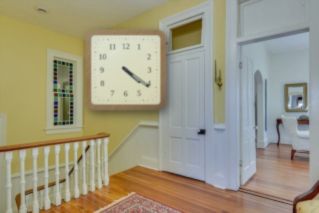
h=4 m=21
